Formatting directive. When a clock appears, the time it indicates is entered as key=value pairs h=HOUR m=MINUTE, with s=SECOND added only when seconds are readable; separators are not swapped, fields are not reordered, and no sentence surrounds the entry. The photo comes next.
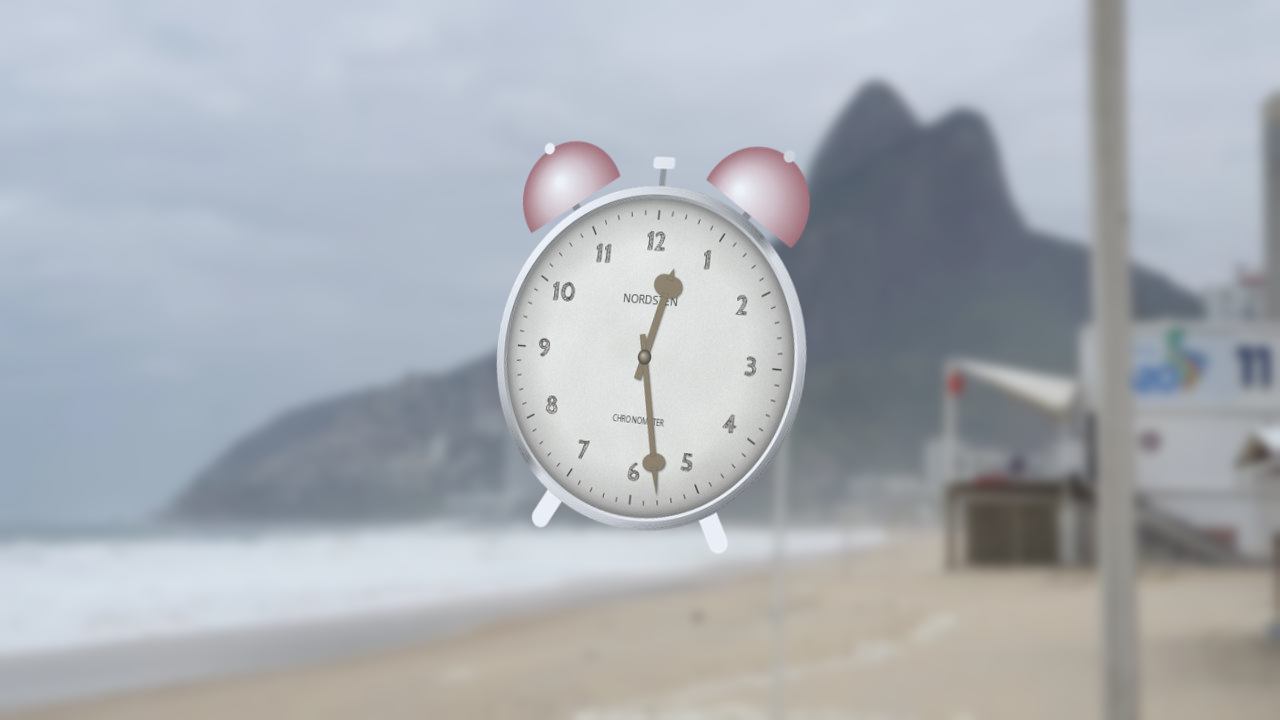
h=12 m=28
